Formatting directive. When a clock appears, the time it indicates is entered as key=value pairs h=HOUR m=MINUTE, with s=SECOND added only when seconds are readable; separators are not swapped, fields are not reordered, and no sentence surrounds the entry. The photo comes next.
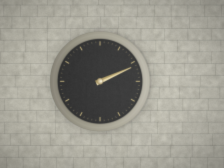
h=2 m=11
